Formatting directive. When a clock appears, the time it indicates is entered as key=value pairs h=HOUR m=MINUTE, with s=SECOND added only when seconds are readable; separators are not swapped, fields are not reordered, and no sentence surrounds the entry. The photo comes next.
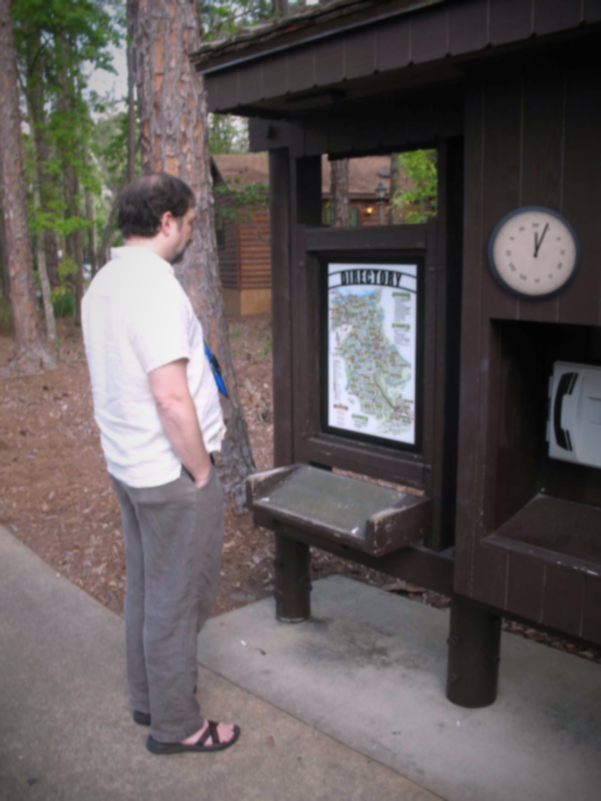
h=12 m=4
